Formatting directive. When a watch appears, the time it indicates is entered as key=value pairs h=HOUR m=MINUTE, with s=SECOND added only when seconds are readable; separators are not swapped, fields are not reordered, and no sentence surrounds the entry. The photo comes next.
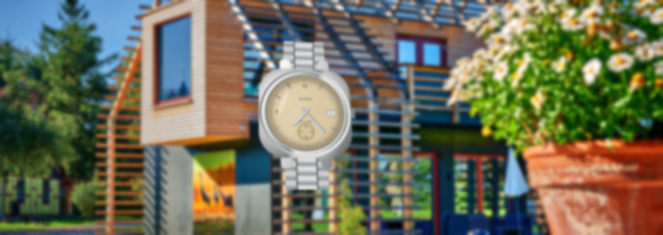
h=7 m=23
